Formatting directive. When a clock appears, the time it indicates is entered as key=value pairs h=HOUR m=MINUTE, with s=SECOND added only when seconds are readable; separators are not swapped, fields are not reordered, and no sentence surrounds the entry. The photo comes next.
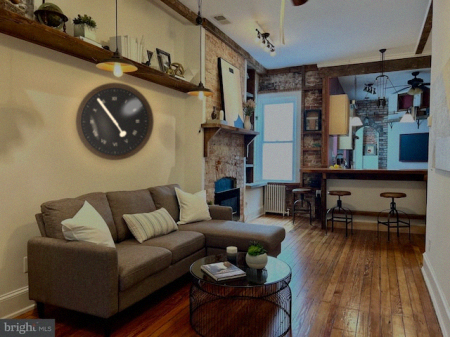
h=4 m=54
